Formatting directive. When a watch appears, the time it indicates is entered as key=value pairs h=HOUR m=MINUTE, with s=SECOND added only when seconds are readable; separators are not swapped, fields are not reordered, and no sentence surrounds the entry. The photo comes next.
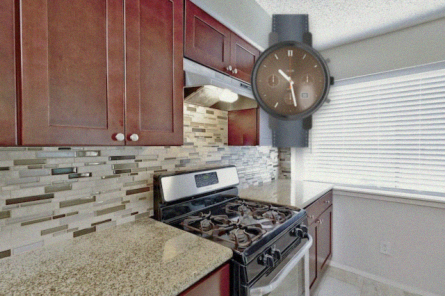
h=10 m=28
